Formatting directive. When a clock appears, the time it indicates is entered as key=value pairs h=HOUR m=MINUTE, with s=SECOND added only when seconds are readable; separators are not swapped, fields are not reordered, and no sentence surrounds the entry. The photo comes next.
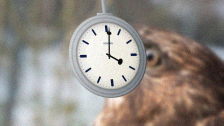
h=4 m=1
